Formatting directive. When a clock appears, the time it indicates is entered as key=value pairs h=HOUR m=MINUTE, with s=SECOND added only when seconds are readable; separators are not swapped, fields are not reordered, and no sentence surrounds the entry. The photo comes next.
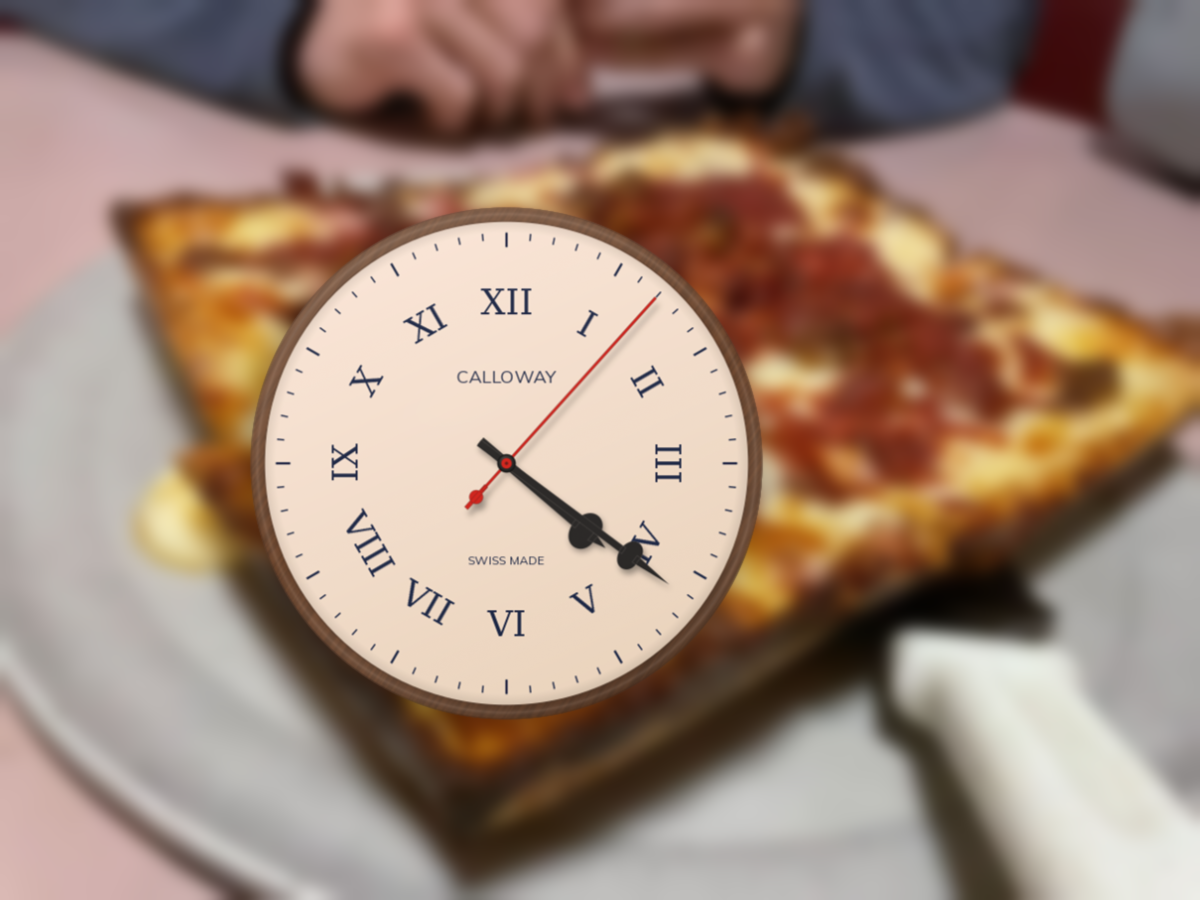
h=4 m=21 s=7
